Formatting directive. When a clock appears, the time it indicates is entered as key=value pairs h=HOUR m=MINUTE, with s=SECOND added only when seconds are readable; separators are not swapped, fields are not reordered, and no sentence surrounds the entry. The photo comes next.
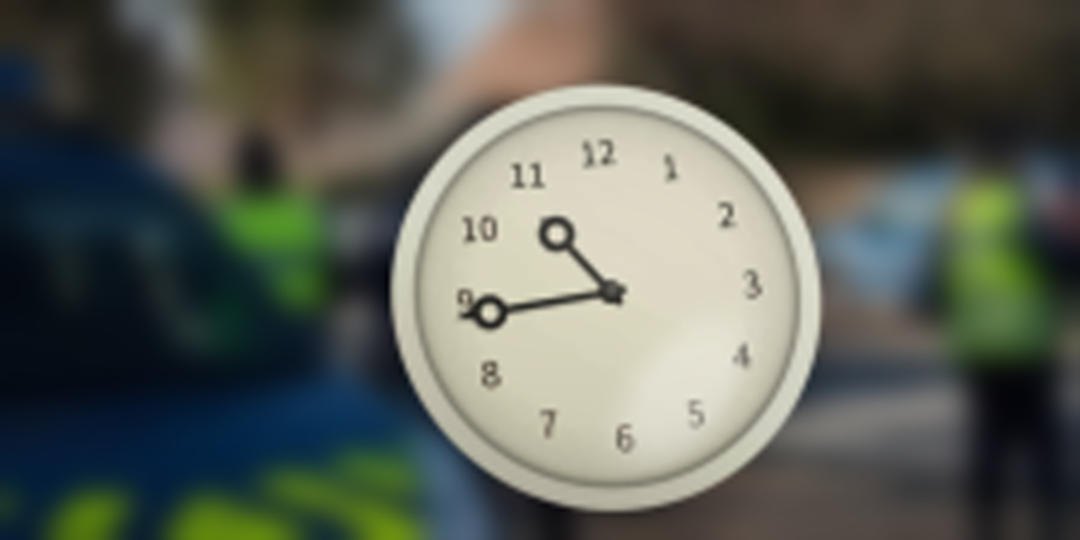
h=10 m=44
